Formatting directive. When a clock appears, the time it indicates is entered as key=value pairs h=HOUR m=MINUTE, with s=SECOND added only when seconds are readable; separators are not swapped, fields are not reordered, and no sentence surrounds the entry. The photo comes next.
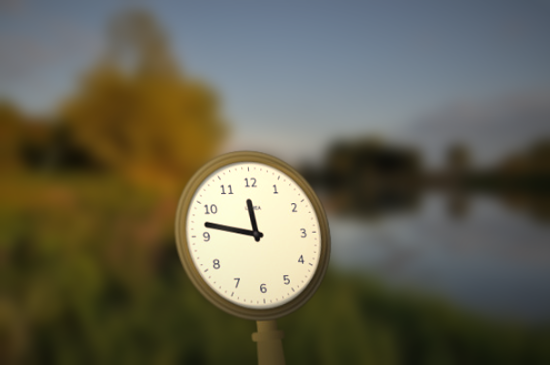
h=11 m=47
